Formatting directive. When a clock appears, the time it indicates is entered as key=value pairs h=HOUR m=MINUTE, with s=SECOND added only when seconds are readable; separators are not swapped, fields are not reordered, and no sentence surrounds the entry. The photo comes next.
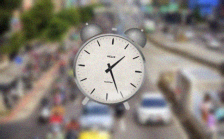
h=1 m=26
